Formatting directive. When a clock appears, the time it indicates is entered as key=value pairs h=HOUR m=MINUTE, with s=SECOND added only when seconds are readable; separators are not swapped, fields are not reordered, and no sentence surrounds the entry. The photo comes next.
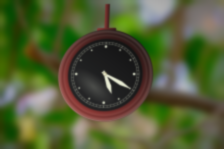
h=5 m=20
